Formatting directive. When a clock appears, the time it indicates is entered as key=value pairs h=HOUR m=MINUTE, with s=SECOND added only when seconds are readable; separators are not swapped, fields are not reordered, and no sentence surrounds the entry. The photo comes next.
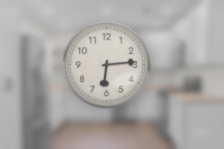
h=6 m=14
